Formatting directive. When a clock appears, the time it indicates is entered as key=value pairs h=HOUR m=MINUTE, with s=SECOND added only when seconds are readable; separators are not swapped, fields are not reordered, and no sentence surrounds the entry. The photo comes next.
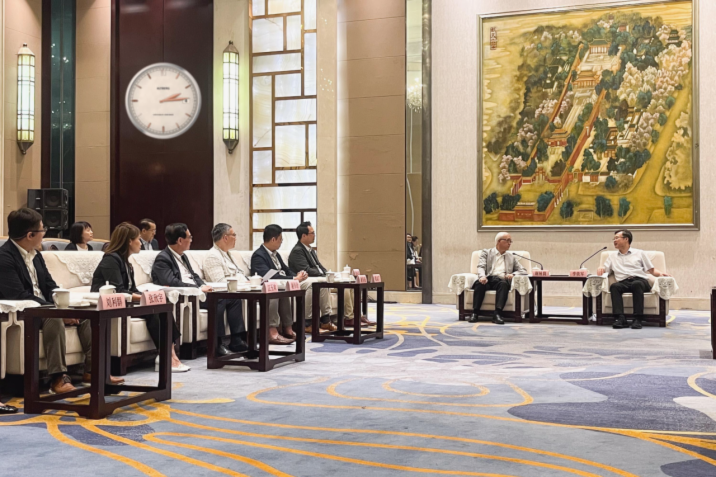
h=2 m=14
